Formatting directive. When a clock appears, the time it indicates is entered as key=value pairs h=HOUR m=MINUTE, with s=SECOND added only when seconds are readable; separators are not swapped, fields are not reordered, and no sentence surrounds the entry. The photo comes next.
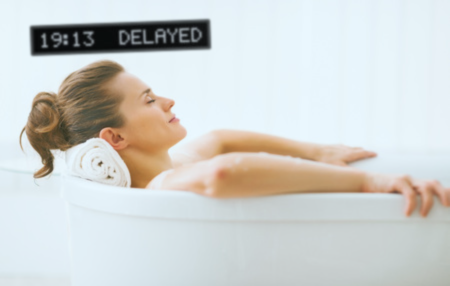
h=19 m=13
